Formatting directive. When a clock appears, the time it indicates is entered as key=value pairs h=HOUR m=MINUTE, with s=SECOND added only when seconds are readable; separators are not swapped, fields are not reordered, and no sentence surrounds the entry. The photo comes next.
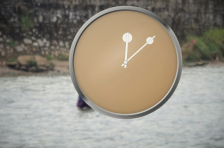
h=12 m=8
